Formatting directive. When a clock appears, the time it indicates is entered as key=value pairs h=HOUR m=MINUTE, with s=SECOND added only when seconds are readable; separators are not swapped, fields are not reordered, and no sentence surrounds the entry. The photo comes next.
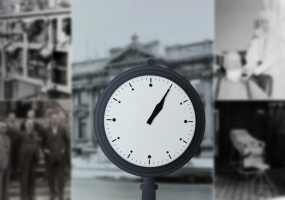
h=1 m=5
